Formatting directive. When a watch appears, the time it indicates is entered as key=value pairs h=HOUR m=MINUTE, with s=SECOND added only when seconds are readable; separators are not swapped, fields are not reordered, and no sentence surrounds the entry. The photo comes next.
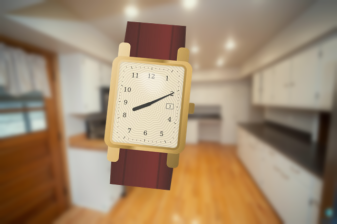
h=8 m=10
